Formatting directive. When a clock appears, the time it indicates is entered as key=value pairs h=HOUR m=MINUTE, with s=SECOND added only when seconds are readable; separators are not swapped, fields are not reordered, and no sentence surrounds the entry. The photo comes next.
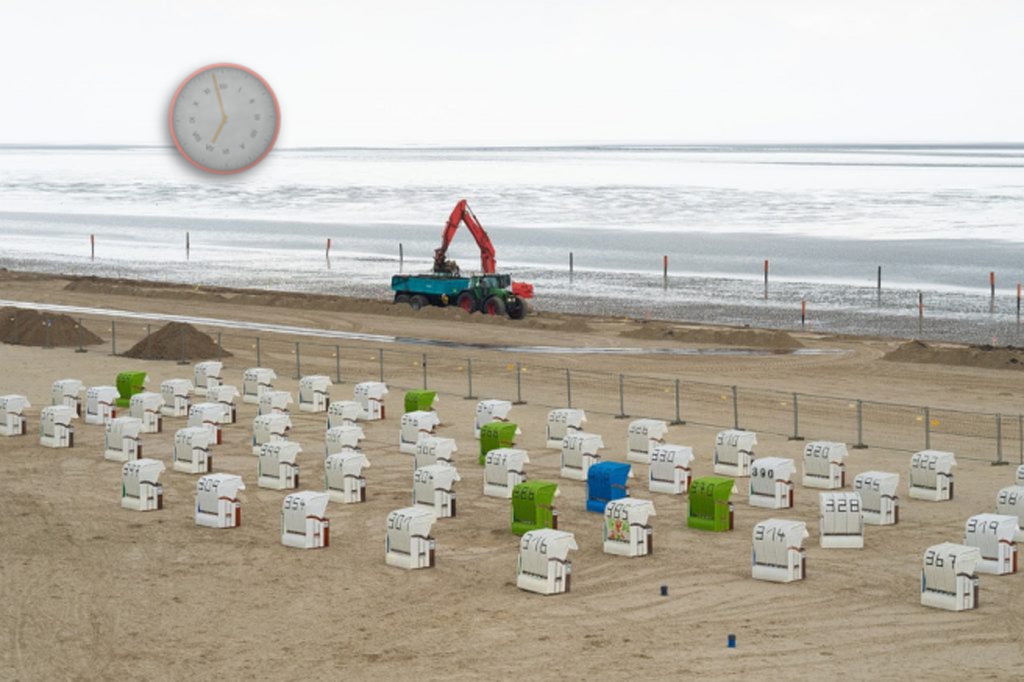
h=6 m=58
